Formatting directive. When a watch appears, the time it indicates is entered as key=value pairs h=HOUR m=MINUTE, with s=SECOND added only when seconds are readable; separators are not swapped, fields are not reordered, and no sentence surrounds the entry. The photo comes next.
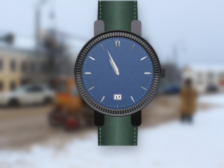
h=10 m=56
